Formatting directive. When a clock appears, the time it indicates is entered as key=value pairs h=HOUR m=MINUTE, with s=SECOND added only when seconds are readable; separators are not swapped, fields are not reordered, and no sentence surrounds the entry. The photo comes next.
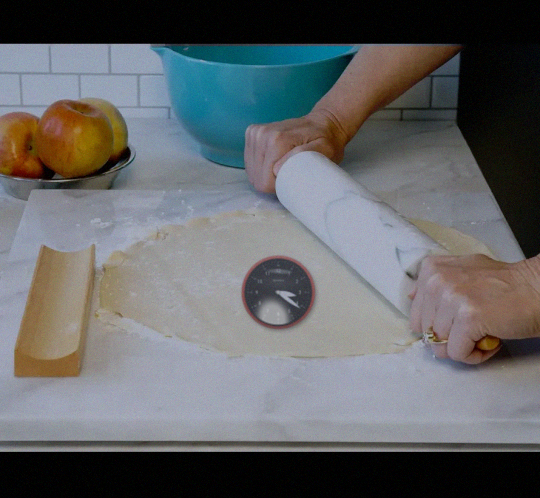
h=3 m=21
